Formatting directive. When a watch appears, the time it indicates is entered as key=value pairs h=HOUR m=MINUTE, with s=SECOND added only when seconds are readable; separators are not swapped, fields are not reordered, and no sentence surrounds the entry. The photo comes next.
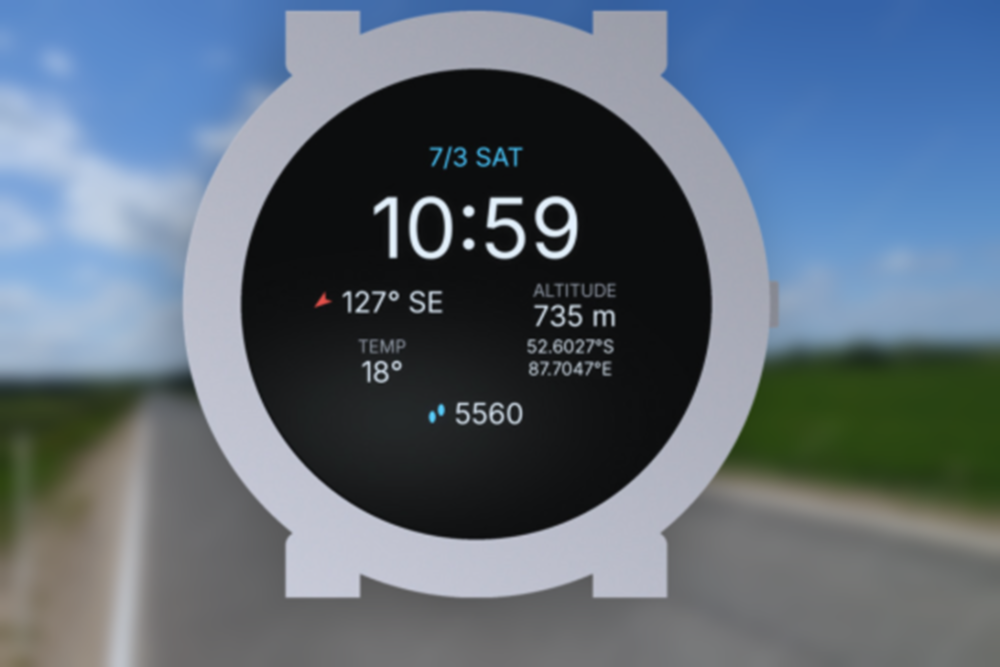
h=10 m=59
